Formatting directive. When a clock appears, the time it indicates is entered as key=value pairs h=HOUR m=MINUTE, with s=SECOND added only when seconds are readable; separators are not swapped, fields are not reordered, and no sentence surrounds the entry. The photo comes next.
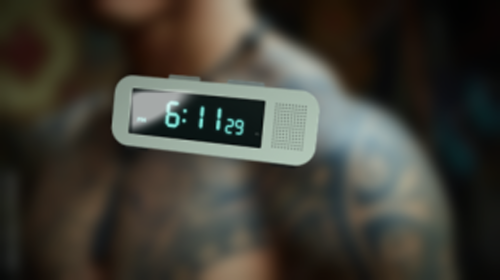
h=6 m=11 s=29
